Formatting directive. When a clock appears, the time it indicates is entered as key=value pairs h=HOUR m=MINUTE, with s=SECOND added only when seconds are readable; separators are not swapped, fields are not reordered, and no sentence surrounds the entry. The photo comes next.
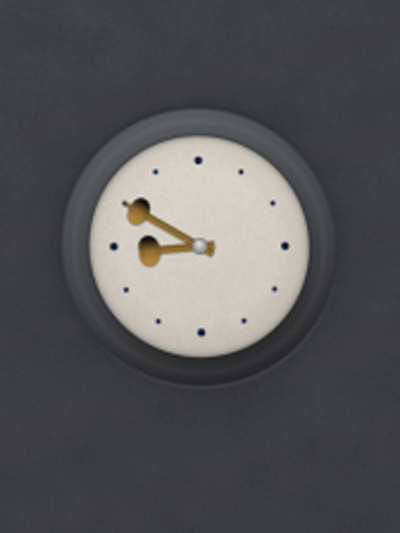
h=8 m=50
